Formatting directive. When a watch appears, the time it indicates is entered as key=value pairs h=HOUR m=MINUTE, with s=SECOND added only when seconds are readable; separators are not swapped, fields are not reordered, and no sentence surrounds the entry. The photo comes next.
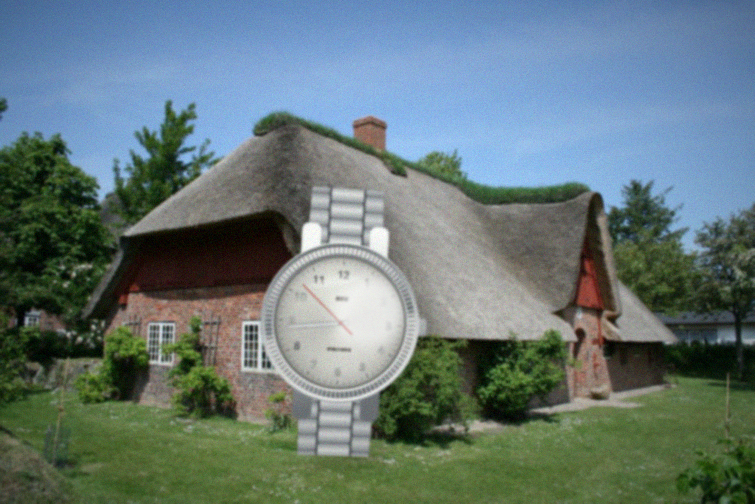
h=8 m=43 s=52
